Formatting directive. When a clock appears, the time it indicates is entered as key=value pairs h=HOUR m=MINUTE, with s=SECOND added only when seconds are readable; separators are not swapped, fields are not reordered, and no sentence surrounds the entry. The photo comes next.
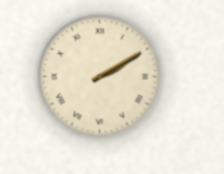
h=2 m=10
